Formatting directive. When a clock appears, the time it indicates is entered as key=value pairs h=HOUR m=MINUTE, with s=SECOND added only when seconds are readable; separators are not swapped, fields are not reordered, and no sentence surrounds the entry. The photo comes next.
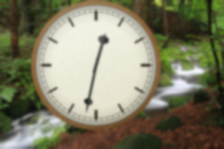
h=12 m=32
